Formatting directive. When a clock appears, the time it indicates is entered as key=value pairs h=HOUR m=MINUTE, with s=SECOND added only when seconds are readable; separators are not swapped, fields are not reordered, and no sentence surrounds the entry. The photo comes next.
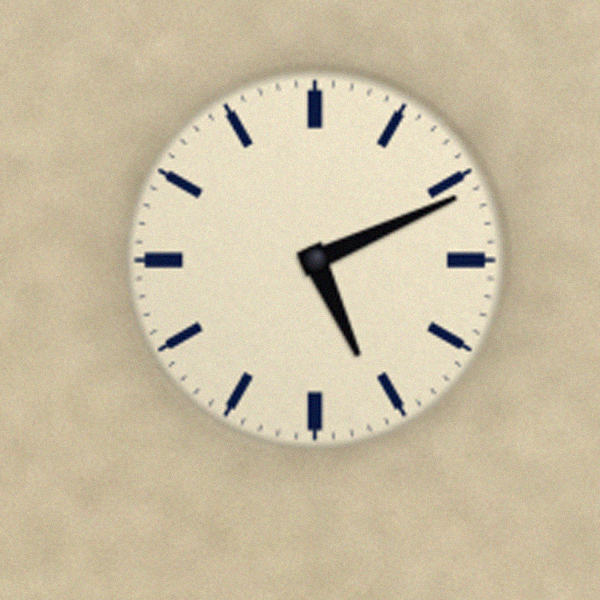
h=5 m=11
